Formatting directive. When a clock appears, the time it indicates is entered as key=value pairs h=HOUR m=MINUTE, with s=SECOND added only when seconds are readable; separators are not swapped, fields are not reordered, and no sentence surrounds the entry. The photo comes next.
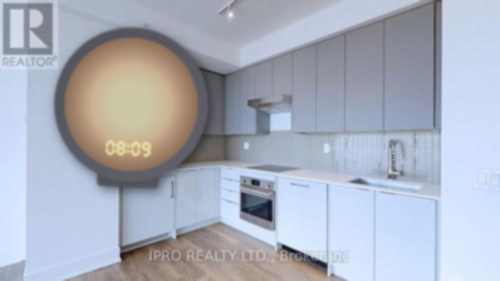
h=8 m=9
